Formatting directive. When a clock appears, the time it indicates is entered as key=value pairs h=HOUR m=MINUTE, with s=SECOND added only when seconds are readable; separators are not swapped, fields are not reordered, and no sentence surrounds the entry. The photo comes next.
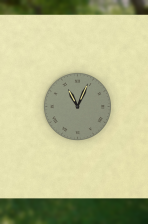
h=11 m=4
